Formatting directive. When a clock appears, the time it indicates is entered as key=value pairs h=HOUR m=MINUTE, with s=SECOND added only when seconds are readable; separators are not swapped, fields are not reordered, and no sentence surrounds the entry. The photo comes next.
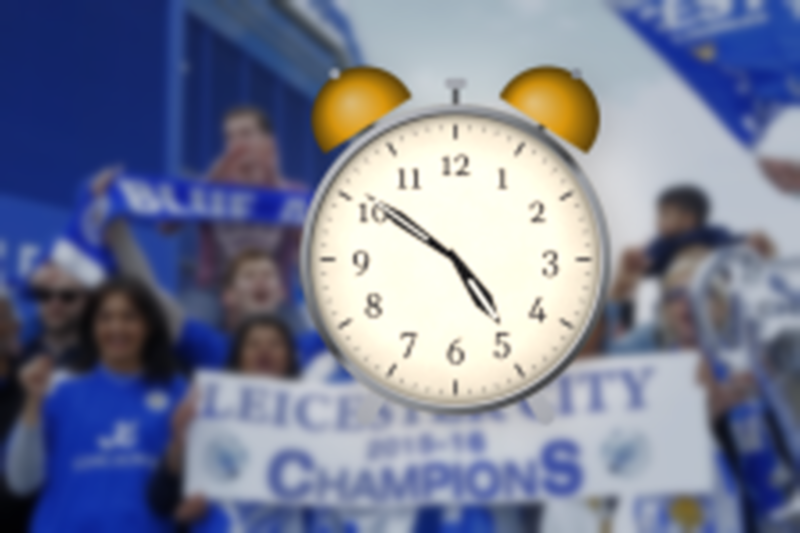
h=4 m=51
